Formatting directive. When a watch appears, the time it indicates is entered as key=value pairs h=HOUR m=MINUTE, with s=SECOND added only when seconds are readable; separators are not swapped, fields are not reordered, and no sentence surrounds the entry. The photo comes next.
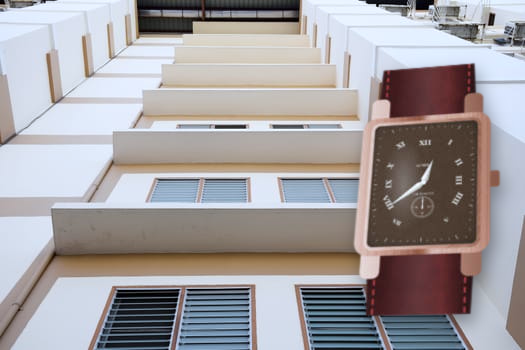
h=12 m=39
